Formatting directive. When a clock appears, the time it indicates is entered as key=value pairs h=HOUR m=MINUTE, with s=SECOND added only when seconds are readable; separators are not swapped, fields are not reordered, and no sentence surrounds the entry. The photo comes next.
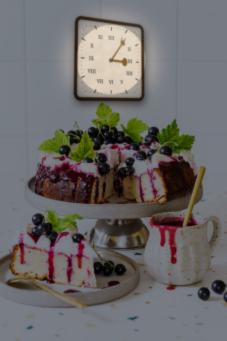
h=3 m=6
